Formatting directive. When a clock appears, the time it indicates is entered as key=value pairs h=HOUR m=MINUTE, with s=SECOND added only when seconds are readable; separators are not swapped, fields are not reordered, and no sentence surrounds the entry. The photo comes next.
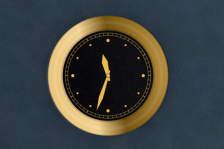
h=11 m=33
